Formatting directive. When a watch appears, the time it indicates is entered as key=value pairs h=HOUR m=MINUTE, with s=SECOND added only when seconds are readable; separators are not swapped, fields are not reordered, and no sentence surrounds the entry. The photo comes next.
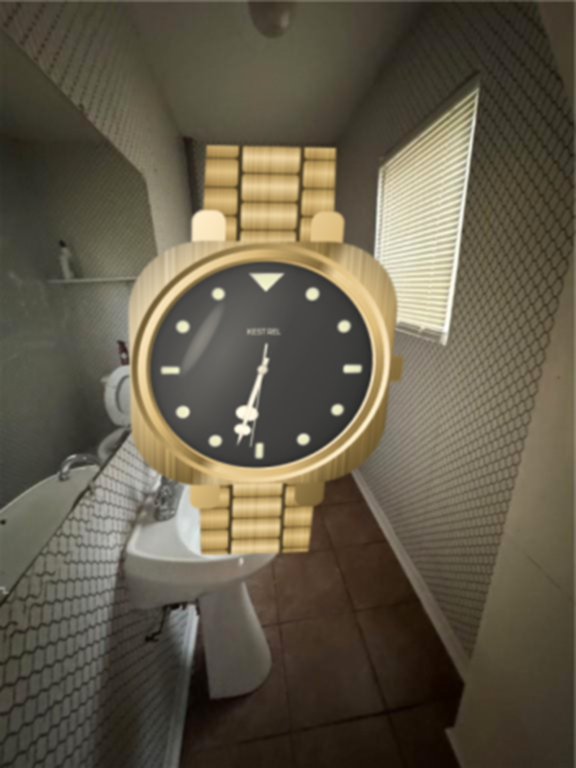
h=6 m=32 s=31
